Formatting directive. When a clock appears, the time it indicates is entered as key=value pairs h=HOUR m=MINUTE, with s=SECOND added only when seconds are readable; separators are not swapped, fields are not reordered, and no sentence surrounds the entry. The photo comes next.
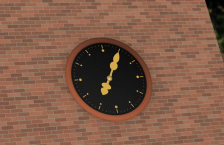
h=7 m=5
